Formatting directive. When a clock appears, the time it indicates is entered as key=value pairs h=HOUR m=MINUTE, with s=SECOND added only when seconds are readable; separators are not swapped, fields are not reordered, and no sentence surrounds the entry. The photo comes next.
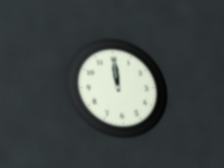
h=12 m=0
